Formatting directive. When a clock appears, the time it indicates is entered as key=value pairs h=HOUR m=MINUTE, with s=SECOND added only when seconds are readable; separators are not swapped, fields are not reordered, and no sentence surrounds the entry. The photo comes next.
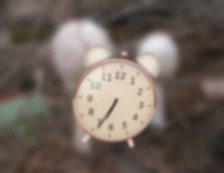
h=6 m=34
